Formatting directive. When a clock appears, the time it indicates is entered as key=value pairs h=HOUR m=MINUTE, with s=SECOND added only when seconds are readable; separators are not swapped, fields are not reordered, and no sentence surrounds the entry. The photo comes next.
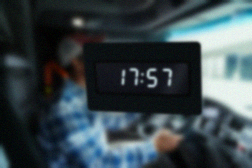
h=17 m=57
